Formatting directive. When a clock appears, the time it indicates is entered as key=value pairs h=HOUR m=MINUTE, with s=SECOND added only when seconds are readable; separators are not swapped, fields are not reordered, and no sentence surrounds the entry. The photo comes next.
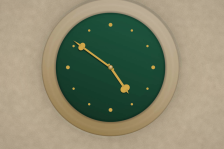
h=4 m=51
